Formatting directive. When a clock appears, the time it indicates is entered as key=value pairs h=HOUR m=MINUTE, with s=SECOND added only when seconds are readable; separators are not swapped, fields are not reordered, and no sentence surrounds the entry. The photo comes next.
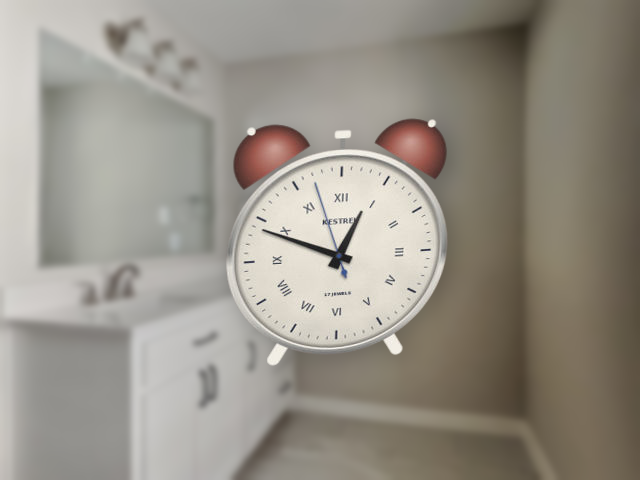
h=12 m=48 s=57
